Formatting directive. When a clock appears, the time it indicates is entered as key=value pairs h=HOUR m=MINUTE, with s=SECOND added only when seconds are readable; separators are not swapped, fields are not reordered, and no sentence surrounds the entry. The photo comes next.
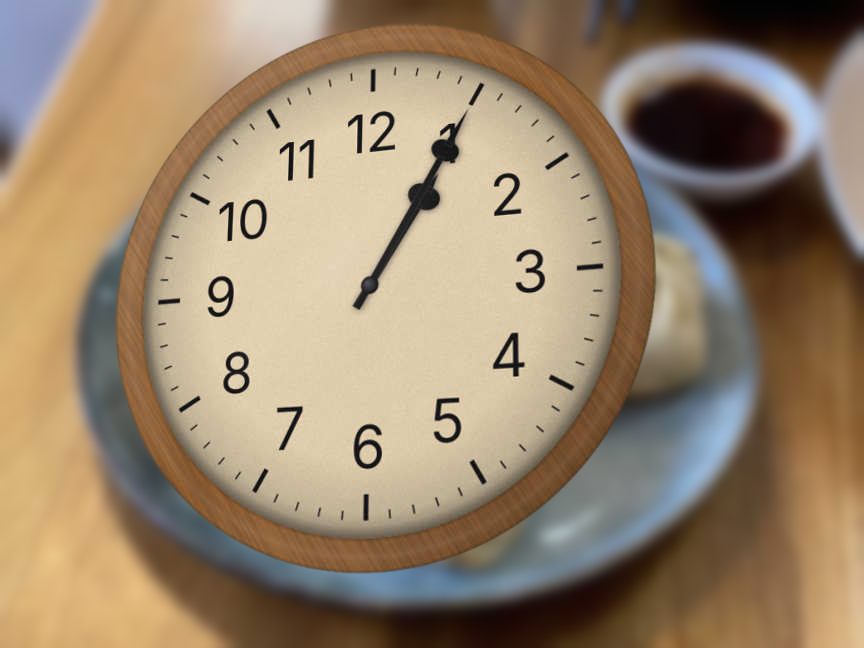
h=1 m=5
